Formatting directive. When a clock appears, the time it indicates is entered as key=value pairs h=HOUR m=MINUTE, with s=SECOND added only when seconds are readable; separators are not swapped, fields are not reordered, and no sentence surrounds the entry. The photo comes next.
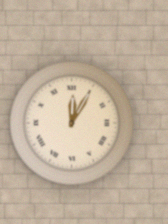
h=12 m=5
